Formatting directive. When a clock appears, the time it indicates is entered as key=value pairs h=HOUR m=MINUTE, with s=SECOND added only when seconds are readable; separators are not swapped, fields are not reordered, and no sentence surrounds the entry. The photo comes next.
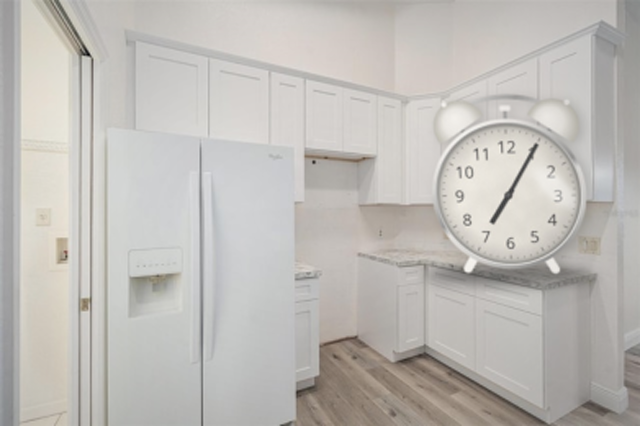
h=7 m=5
